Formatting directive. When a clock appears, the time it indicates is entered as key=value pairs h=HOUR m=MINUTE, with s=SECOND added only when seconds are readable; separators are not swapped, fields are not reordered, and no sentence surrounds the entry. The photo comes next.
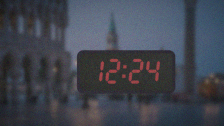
h=12 m=24
